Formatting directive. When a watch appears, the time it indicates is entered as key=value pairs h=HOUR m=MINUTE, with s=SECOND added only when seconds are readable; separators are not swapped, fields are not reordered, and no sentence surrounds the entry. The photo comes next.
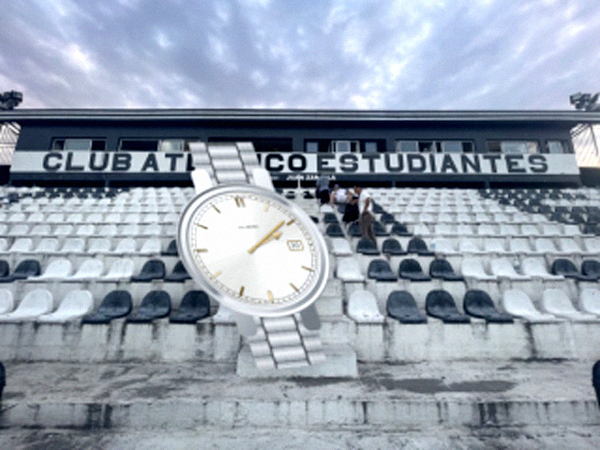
h=2 m=9
